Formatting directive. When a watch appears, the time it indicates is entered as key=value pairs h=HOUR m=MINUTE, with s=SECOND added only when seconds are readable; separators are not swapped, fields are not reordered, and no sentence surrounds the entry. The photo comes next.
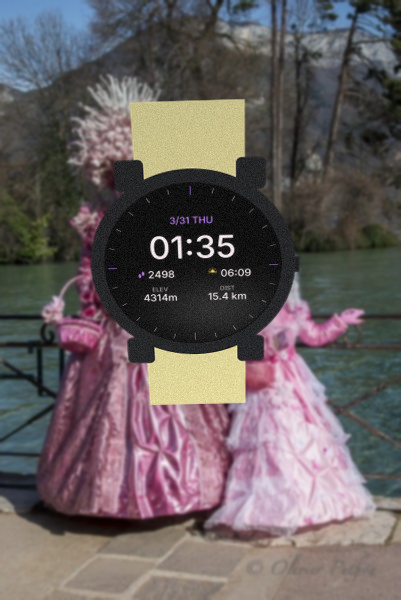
h=1 m=35
